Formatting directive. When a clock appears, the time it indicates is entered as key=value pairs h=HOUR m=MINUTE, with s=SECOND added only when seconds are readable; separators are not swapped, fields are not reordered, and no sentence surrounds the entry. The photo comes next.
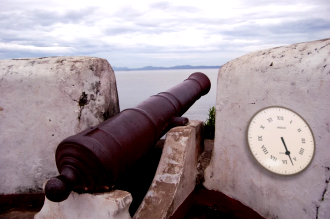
h=5 m=27
